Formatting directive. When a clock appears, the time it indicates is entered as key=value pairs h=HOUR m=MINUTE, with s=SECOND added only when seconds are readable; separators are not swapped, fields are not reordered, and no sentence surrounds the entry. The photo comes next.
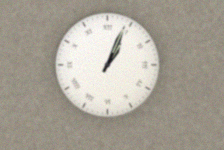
h=1 m=4
